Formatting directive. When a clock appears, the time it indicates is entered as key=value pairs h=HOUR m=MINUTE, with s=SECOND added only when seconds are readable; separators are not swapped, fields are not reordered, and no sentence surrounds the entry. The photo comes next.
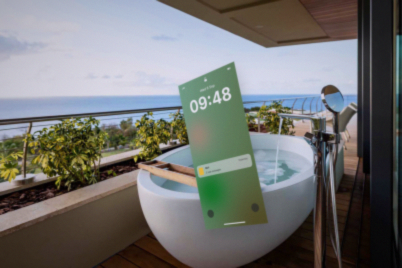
h=9 m=48
